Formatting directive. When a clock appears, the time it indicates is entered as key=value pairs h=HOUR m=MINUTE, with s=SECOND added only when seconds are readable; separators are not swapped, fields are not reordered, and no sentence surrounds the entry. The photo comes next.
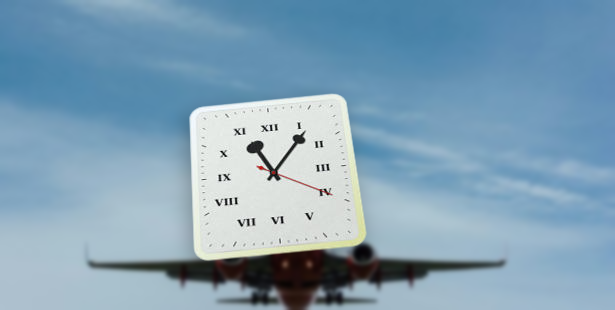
h=11 m=6 s=20
